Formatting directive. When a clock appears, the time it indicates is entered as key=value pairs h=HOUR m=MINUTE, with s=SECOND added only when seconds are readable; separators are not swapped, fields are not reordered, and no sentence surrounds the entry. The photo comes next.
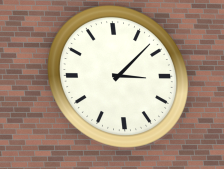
h=3 m=8
